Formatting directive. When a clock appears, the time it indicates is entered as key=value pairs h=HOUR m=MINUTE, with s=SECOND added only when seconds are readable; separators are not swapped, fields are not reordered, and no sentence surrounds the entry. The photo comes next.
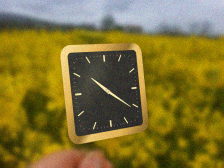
h=10 m=21
